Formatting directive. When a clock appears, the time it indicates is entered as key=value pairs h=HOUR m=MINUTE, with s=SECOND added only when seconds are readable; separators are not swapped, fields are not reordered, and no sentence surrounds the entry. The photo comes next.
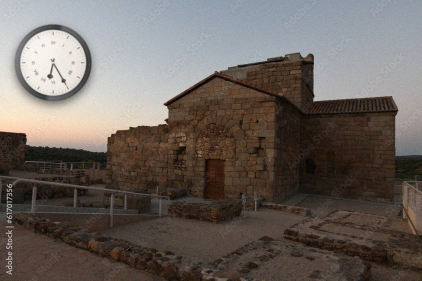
h=6 m=25
